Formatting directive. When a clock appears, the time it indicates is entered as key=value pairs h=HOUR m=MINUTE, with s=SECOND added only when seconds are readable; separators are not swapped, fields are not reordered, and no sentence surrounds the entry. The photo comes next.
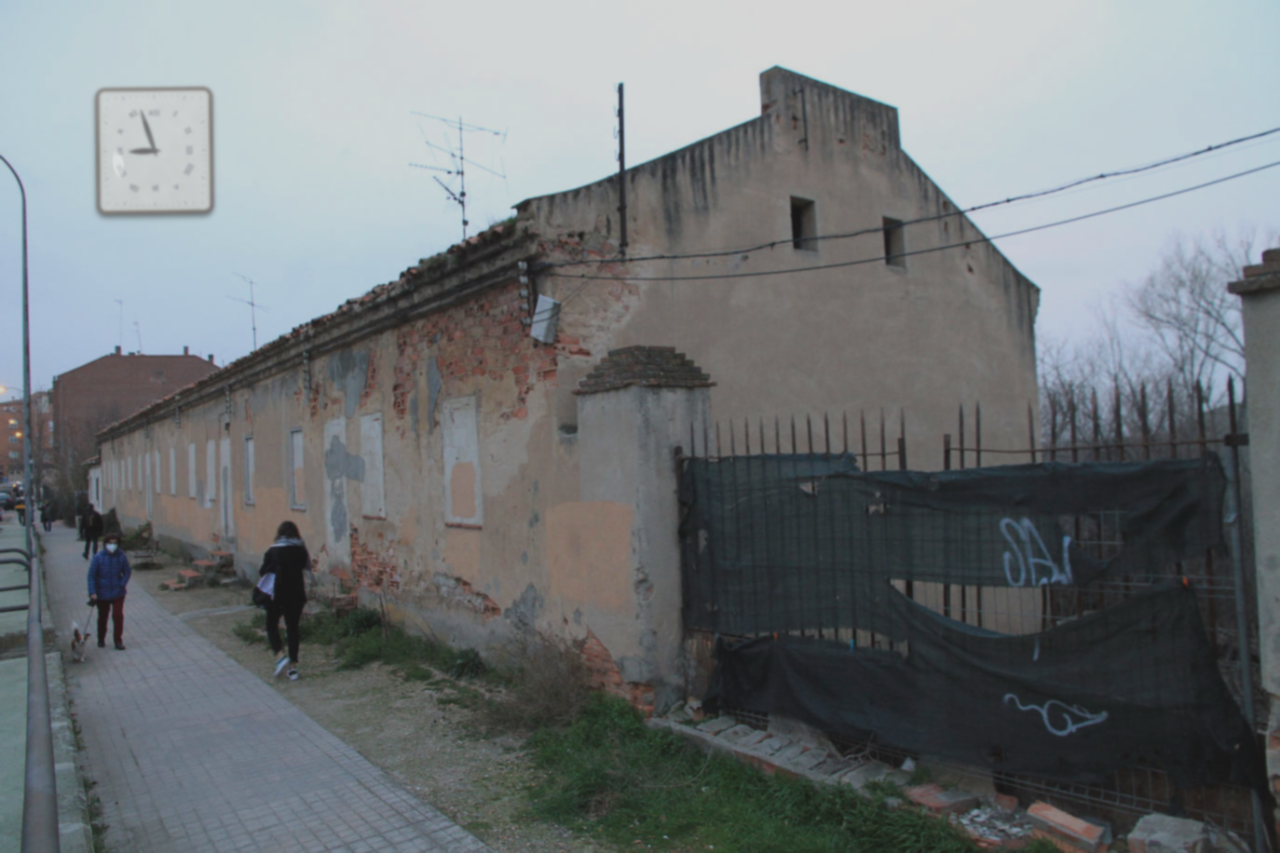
h=8 m=57
